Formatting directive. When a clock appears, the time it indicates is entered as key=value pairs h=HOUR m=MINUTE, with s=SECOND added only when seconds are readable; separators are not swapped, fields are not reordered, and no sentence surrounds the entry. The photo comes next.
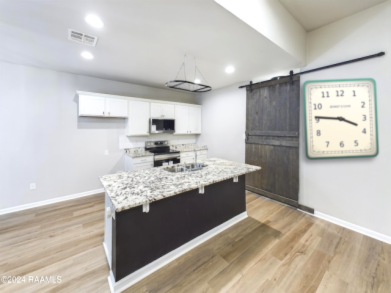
h=3 m=46
